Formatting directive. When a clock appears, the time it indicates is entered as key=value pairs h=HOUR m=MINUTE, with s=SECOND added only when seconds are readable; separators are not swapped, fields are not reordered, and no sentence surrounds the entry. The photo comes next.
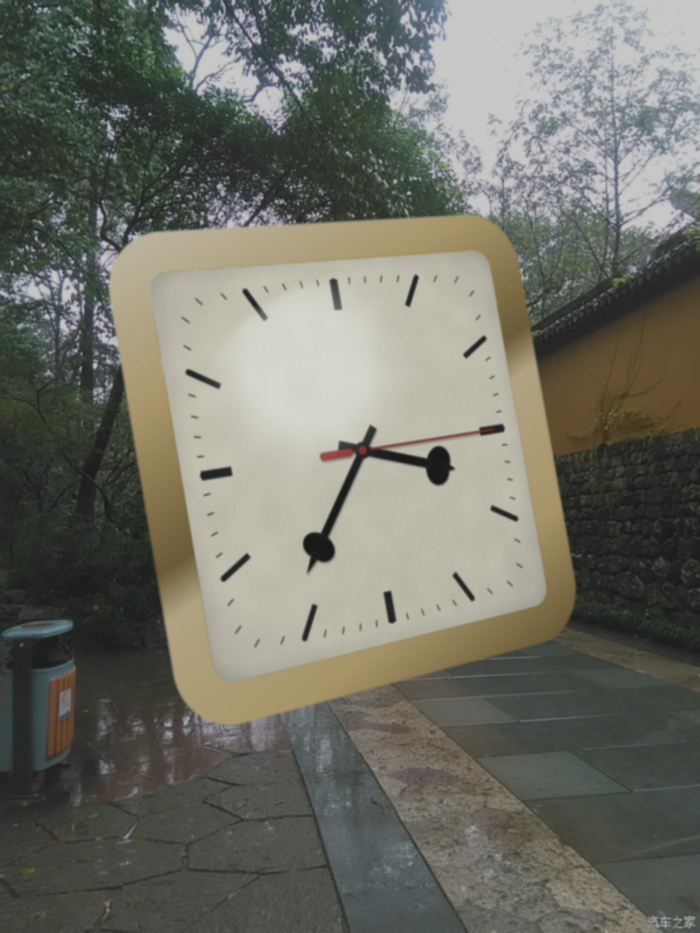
h=3 m=36 s=15
